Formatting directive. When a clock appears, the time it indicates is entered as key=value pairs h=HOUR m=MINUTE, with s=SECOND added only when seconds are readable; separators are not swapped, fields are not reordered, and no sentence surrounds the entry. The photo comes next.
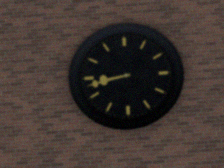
h=8 m=43
